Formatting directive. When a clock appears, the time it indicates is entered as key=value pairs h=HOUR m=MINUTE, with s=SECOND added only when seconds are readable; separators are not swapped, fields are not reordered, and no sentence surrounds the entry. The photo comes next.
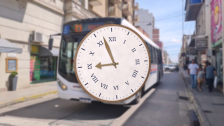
h=8 m=57
